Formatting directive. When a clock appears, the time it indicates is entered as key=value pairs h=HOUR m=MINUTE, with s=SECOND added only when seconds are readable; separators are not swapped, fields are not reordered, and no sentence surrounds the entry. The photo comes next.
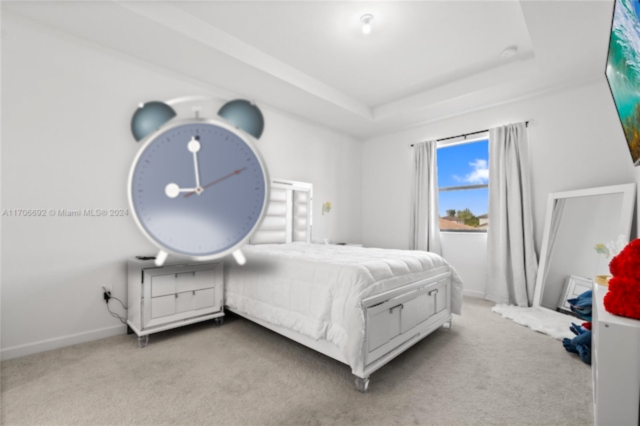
h=8 m=59 s=11
